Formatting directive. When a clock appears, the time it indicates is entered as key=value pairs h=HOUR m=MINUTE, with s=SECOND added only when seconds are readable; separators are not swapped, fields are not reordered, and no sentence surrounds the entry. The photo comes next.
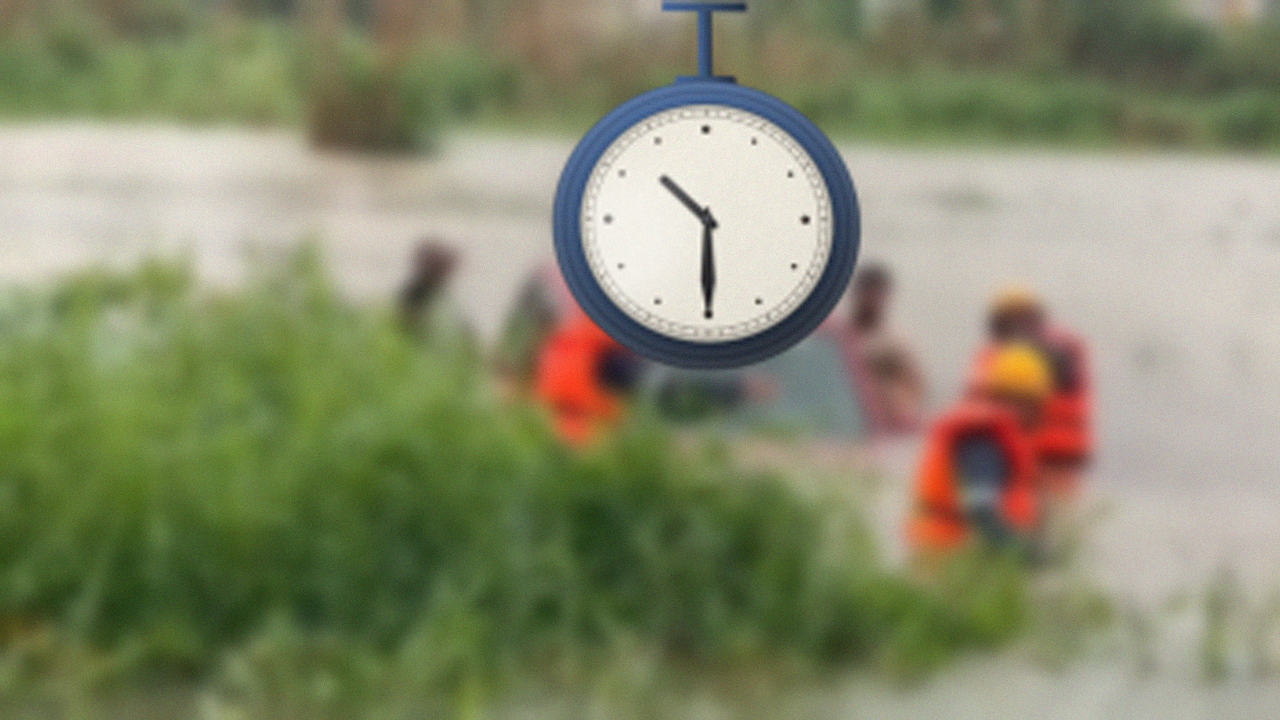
h=10 m=30
